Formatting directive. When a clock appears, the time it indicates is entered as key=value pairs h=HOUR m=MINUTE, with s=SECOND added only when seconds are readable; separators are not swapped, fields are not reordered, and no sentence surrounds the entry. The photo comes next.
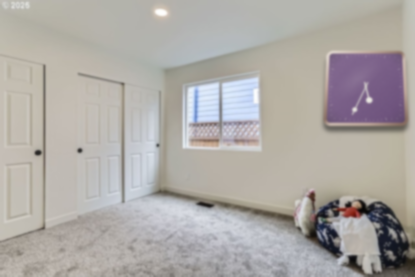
h=5 m=34
